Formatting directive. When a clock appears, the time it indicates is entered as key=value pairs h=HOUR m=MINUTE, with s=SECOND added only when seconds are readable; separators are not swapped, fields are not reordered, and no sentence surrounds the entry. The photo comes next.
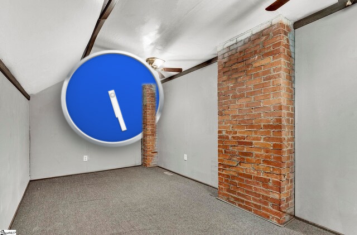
h=5 m=27
